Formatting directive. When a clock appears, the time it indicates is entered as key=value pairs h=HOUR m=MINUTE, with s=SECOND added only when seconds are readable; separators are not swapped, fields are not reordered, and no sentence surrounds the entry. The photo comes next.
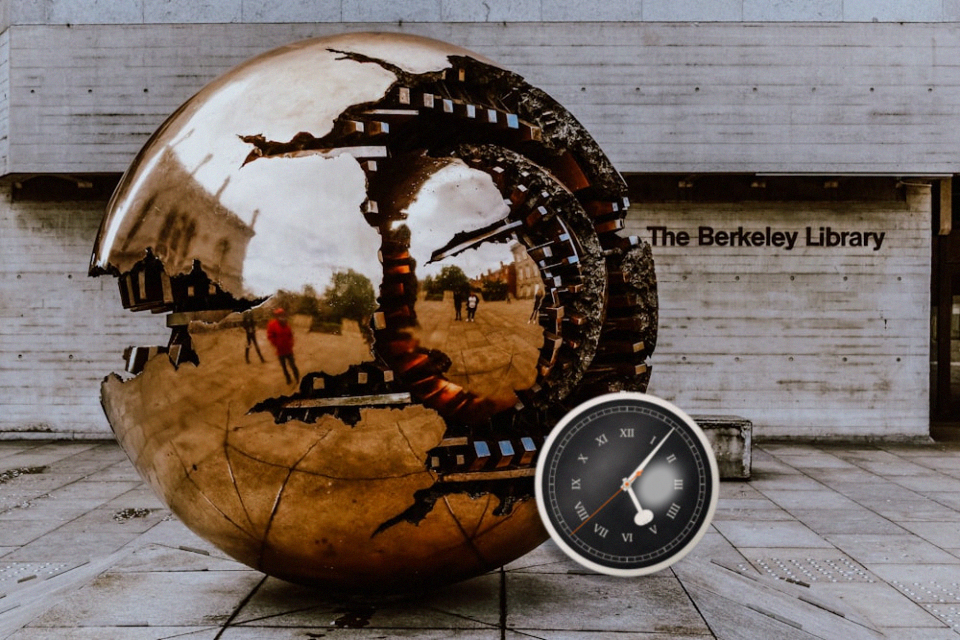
h=5 m=6 s=38
